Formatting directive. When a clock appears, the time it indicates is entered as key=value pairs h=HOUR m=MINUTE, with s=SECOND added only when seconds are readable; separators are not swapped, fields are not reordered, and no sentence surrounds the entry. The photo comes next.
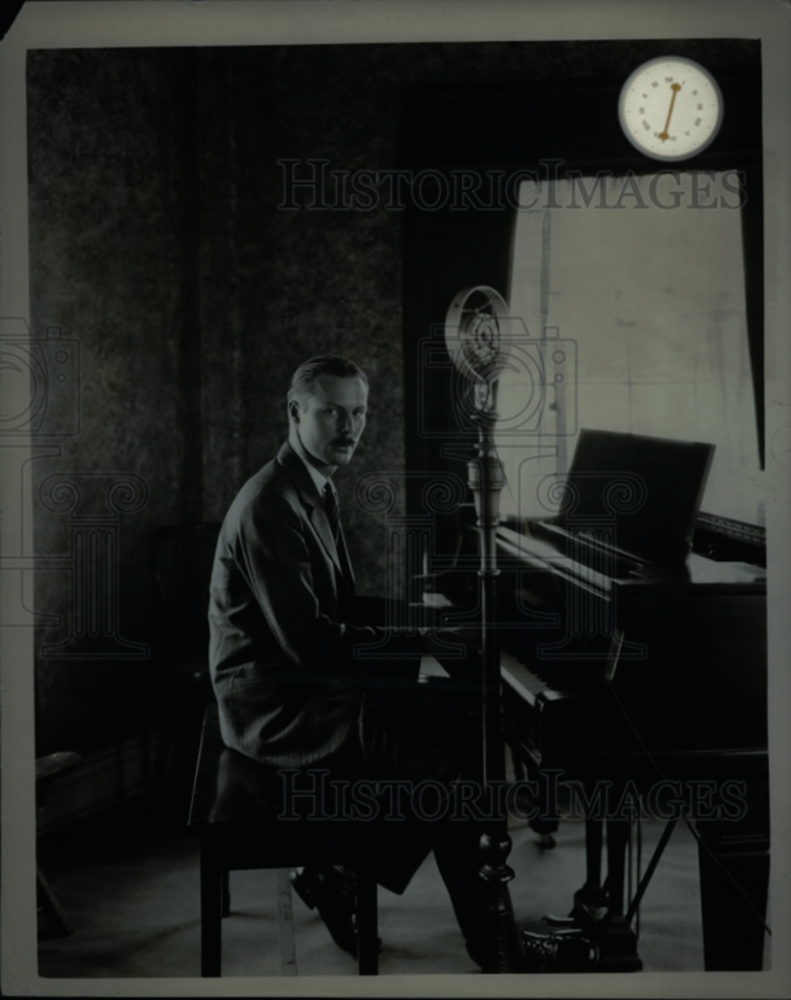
h=12 m=33
